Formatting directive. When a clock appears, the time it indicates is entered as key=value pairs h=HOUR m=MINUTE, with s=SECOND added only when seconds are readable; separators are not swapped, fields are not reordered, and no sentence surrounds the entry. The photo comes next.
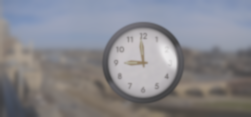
h=8 m=59
